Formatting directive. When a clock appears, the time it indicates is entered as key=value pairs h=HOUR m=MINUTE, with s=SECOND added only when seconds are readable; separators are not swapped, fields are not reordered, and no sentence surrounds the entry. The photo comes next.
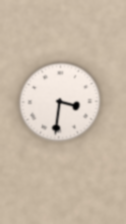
h=3 m=31
